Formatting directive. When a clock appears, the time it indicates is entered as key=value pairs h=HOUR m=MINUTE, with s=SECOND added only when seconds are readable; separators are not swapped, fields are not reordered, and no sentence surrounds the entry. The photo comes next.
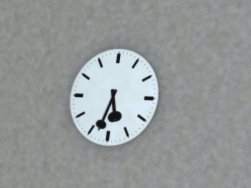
h=5 m=33
